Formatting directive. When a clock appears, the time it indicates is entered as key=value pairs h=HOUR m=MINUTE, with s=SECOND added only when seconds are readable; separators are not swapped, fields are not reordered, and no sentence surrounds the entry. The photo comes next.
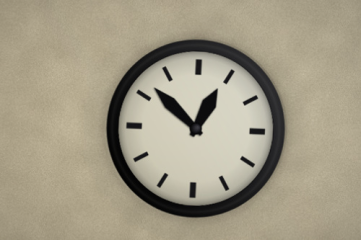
h=12 m=52
